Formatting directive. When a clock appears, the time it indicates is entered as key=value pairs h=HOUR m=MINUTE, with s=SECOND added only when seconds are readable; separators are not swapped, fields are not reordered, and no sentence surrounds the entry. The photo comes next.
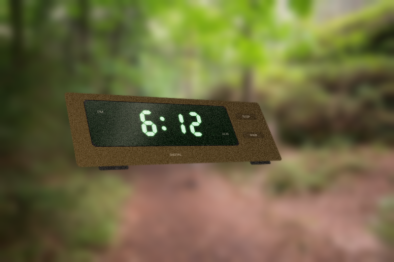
h=6 m=12
